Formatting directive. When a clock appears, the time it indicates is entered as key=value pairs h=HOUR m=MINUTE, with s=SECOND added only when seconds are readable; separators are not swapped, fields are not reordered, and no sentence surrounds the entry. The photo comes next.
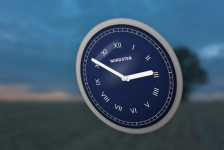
h=2 m=51
